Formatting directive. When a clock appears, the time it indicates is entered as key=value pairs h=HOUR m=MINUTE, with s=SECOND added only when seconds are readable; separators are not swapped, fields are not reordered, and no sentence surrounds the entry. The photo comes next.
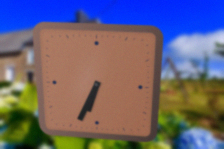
h=6 m=34
